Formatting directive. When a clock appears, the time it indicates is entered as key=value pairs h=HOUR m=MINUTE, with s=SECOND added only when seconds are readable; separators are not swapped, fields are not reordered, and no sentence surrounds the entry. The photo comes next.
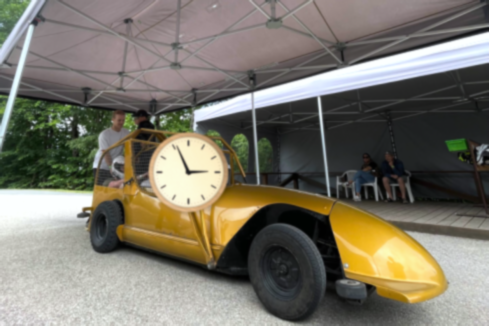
h=2 m=56
